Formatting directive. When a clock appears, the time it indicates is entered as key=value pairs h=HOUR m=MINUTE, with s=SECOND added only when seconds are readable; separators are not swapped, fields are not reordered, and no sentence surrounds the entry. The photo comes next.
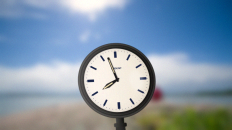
h=7 m=57
